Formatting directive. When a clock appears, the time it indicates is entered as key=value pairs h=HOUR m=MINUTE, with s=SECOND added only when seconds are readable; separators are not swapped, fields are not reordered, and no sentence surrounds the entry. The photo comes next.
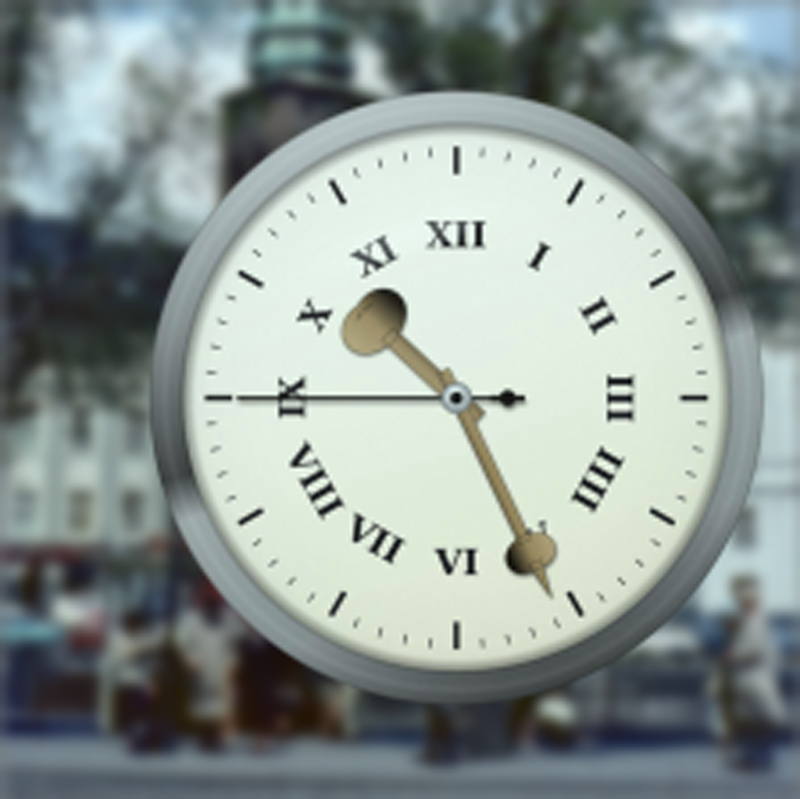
h=10 m=25 s=45
